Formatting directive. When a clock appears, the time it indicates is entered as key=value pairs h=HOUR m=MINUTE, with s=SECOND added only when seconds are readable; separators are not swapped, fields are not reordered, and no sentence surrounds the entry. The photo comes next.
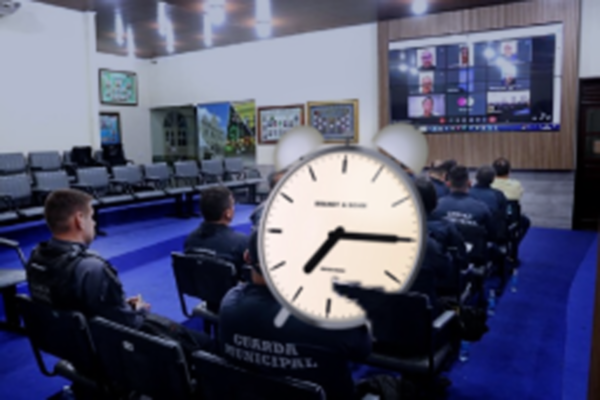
h=7 m=15
